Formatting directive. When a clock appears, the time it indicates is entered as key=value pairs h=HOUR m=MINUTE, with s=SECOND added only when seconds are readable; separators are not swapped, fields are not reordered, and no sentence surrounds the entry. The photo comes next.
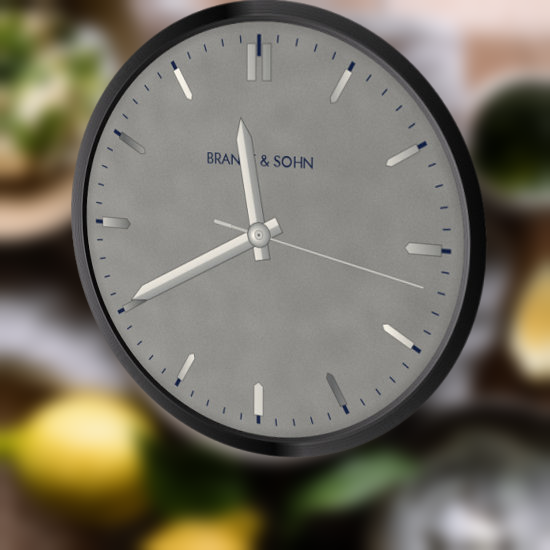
h=11 m=40 s=17
